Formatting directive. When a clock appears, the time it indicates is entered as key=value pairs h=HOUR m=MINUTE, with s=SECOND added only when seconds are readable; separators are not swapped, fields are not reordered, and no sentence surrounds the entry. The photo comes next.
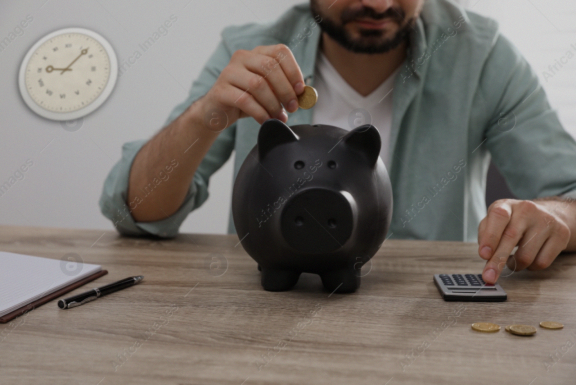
h=9 m=7
